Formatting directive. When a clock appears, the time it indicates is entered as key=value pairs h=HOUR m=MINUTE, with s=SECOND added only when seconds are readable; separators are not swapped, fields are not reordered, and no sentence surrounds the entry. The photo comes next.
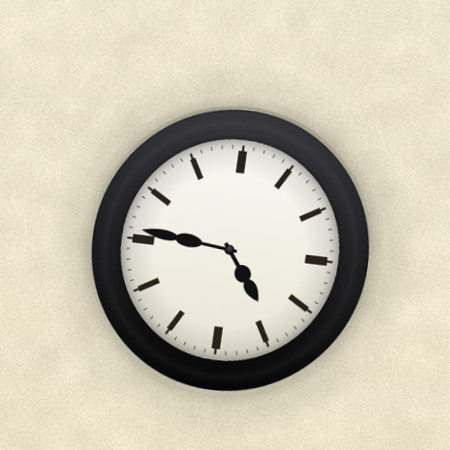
h=4 m=46
